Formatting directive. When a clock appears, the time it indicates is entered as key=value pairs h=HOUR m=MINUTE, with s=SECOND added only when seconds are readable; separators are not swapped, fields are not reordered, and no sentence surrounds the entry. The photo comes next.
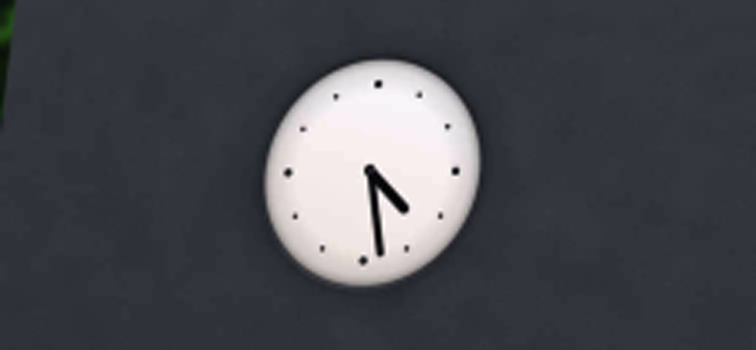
h=4 m=28
